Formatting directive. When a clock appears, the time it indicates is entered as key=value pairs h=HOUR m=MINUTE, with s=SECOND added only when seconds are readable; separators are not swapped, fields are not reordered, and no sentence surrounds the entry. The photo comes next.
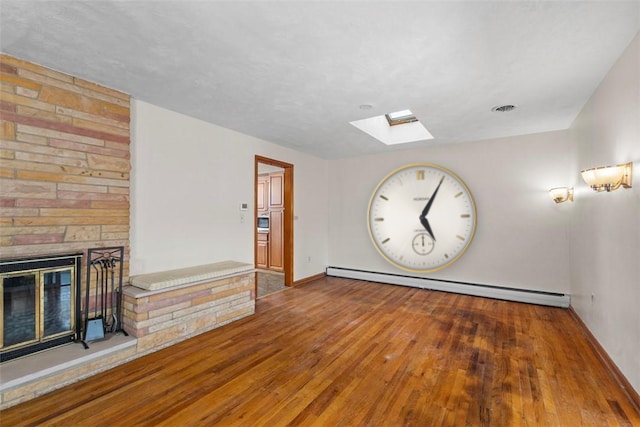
h=5 m=5
